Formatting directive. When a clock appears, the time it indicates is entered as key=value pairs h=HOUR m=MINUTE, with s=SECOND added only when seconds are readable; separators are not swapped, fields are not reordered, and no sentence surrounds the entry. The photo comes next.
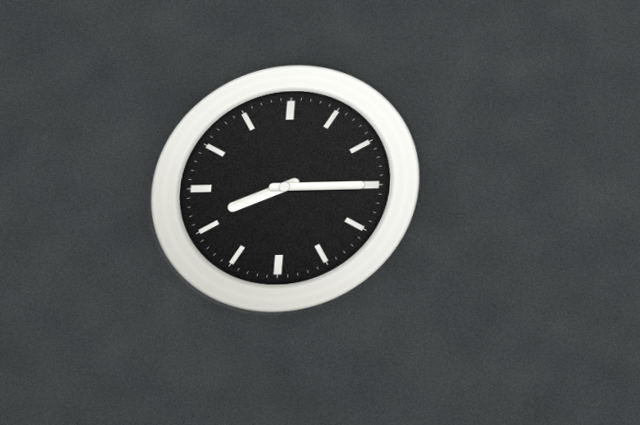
h=8 m=15
